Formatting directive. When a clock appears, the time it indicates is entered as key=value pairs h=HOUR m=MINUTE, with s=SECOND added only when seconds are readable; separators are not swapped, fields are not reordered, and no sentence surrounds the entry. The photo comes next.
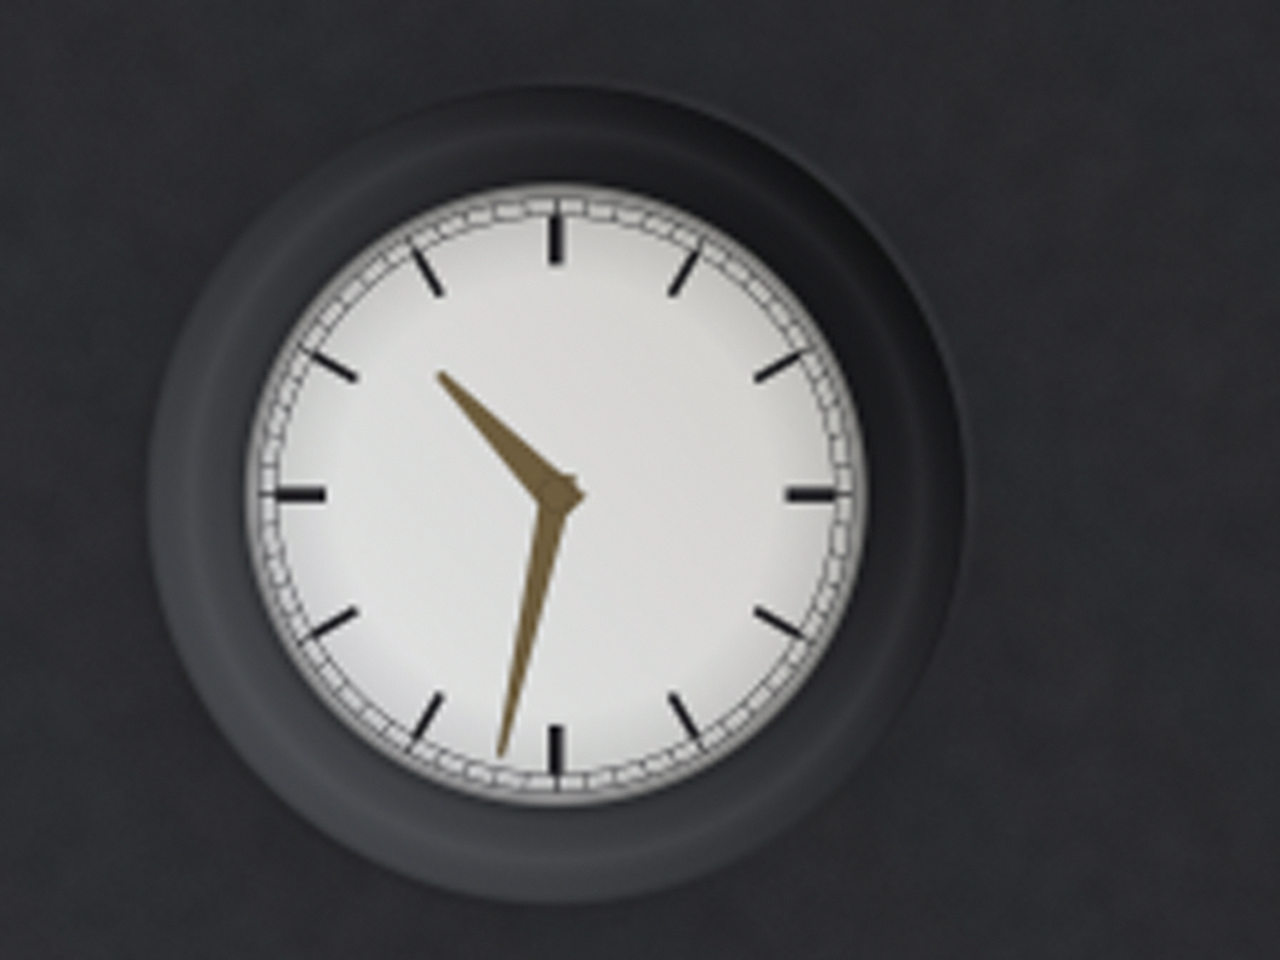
h=10 m=32
